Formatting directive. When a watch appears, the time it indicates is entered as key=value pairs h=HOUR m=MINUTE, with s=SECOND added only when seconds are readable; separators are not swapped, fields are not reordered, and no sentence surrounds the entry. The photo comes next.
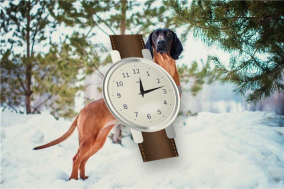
h=12 m=13
